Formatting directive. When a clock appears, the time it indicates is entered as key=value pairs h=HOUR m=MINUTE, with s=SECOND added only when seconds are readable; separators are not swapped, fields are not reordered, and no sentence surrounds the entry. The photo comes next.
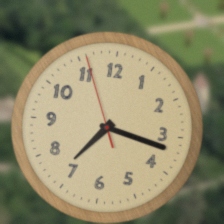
h=7 m=16 s=56
